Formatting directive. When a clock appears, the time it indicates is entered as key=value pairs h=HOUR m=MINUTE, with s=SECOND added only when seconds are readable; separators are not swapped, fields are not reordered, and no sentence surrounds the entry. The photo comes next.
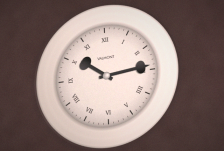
h=10 m=14
